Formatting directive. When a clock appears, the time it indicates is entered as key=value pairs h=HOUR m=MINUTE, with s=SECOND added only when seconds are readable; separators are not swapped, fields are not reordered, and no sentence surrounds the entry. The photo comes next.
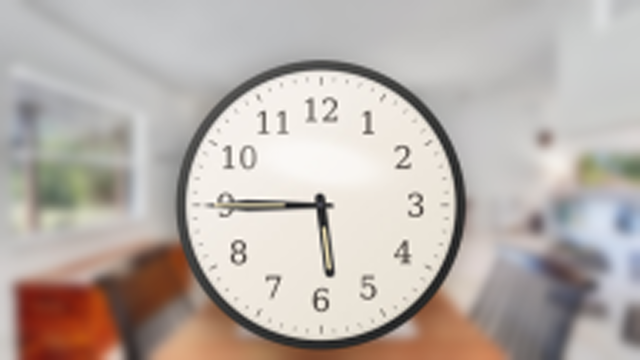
h=5 m=45
